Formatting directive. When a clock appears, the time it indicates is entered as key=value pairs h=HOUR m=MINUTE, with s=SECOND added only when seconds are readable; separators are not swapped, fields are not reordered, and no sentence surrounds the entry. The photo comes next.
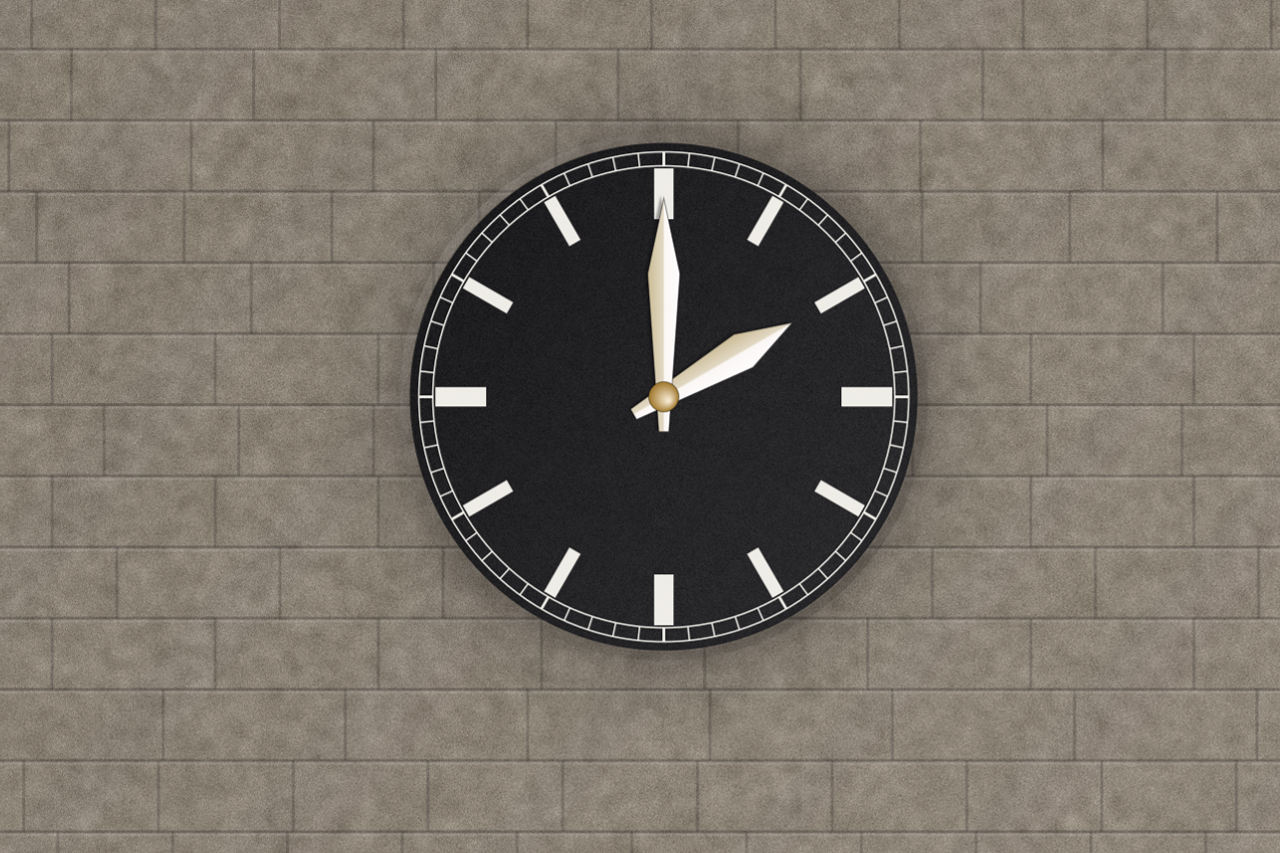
h=2 m=0
